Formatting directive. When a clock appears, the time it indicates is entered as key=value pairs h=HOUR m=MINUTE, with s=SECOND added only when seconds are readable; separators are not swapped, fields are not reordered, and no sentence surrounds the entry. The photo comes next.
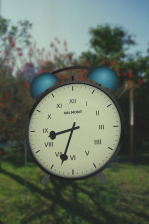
h=8 m=33
